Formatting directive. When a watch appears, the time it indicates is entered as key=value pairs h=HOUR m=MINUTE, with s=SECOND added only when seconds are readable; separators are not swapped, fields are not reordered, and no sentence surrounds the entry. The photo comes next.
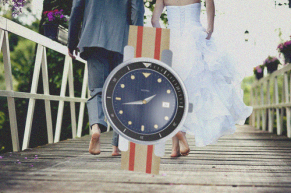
h=1 m=43
